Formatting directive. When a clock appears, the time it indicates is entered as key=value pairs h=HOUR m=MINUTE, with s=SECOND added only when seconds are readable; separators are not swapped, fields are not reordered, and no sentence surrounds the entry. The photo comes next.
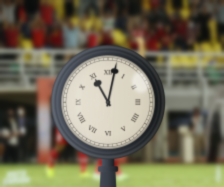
h=11 m=2
